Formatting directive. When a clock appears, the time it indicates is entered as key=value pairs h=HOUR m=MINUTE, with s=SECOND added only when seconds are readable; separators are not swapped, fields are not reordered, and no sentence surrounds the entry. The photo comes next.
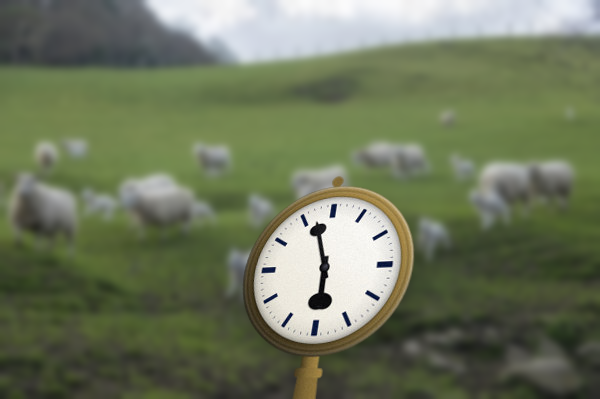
h=5 m=57
